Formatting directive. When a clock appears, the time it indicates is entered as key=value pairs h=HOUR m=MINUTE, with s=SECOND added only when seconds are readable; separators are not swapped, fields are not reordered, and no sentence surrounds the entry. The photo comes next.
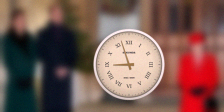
h=8 m=57
